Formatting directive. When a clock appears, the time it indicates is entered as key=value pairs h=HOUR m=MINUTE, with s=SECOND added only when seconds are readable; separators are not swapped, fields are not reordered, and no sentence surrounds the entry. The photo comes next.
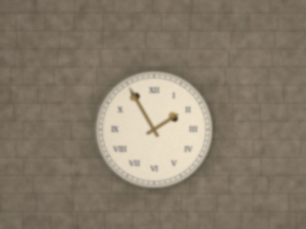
h=1 m=55
